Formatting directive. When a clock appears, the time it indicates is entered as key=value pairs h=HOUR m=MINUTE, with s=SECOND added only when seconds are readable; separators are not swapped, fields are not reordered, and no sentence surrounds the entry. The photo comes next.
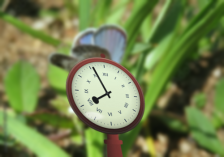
h=7 m=56
